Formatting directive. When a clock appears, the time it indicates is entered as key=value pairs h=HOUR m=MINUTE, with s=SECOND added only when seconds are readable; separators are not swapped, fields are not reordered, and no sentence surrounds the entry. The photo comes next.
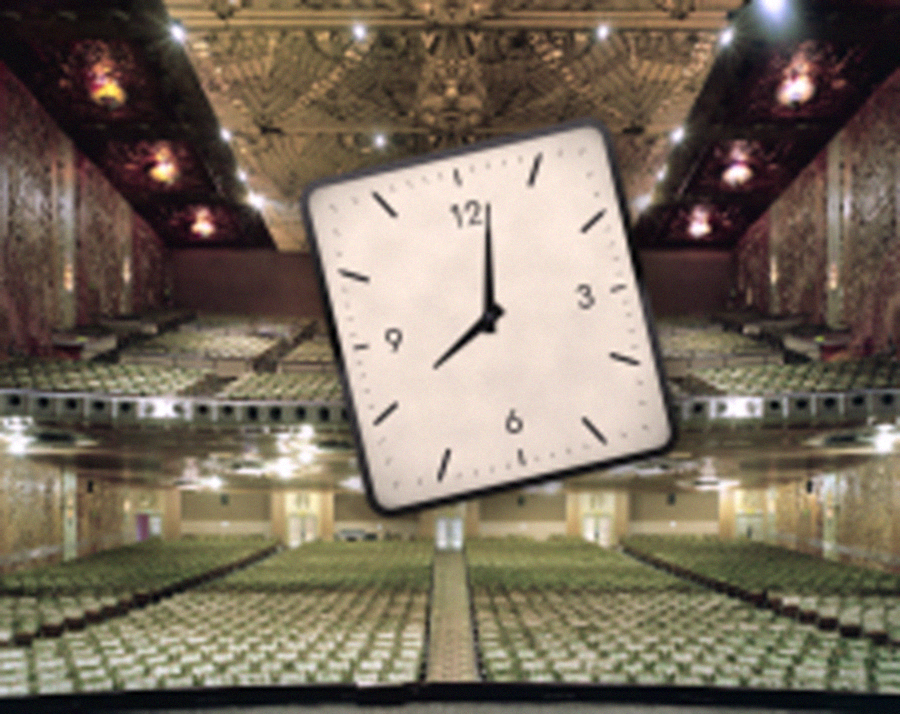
h=8 m=2
